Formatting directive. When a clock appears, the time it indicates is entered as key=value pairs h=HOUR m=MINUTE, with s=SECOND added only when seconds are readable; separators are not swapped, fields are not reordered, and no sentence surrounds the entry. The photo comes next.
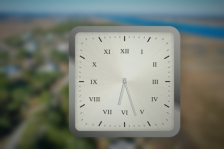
h=6 m=27
